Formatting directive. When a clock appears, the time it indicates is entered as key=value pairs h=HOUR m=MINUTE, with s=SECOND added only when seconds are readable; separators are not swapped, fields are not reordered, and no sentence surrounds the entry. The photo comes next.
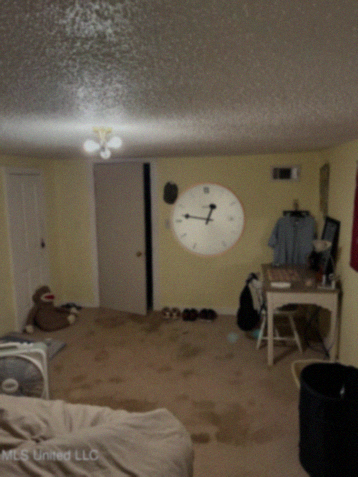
h=12 m=47
